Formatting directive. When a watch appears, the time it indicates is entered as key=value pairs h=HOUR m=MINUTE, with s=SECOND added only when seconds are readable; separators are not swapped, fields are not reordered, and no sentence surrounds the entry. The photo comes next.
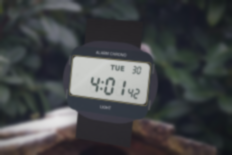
h=4 m=1
